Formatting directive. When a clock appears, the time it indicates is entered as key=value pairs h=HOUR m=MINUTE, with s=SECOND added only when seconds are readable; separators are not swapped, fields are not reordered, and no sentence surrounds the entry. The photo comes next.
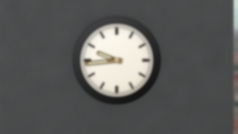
h=9 m=44
